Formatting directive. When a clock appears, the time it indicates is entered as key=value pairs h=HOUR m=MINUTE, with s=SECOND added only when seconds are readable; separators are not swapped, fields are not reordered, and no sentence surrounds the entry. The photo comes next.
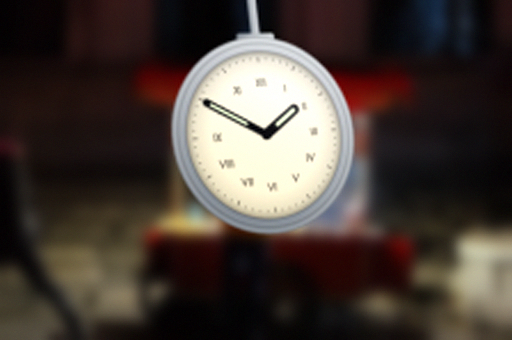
h=1 m=50
